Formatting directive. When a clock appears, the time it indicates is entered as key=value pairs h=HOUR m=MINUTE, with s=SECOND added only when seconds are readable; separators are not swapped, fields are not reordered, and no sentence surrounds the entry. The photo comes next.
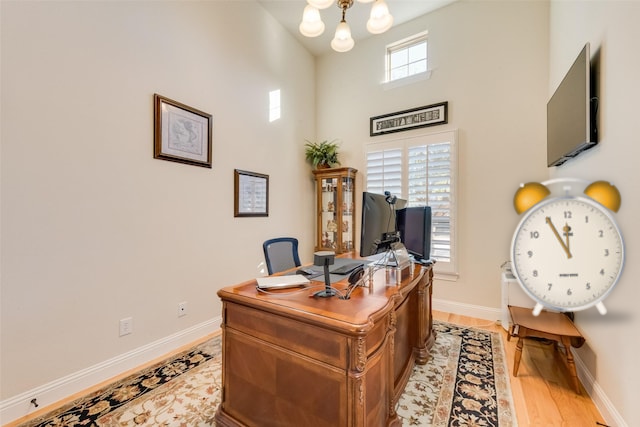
h=11 m=55
